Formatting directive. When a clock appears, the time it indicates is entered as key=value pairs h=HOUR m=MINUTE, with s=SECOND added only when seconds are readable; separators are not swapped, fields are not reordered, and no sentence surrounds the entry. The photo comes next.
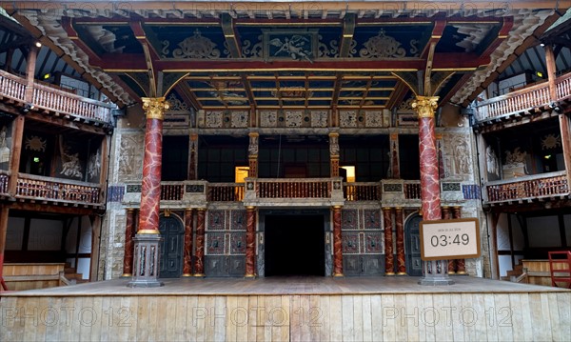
h=3 m=49
